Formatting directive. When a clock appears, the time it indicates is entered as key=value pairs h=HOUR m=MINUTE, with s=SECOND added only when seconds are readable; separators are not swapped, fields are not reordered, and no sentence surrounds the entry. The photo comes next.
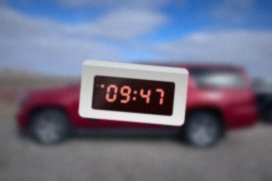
h=9 m=47
